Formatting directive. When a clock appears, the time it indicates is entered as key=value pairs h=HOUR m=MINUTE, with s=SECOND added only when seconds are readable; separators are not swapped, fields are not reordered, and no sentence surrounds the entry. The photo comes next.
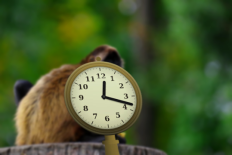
h=12 m=18
